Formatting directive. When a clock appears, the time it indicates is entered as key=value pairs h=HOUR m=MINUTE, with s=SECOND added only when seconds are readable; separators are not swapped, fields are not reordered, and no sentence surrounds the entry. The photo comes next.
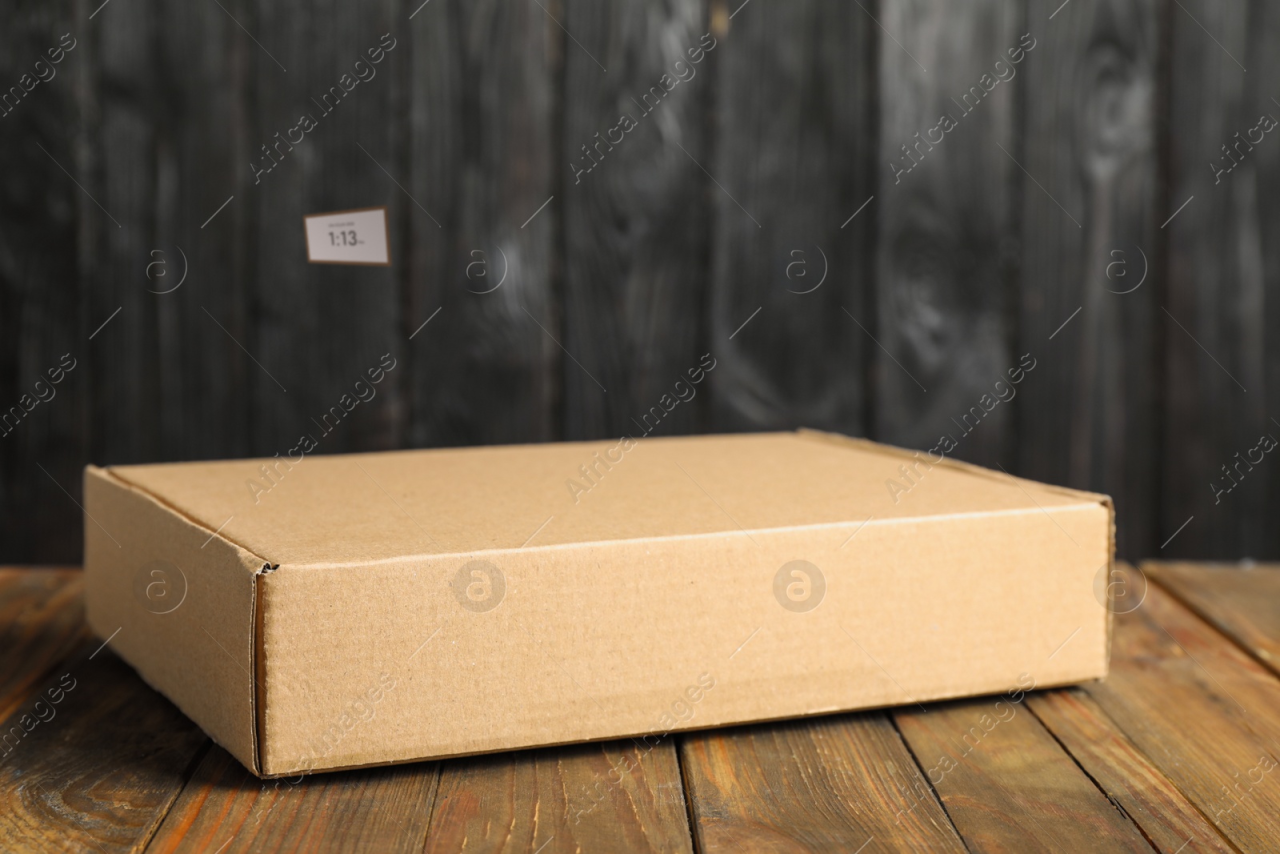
h=1 m=13
